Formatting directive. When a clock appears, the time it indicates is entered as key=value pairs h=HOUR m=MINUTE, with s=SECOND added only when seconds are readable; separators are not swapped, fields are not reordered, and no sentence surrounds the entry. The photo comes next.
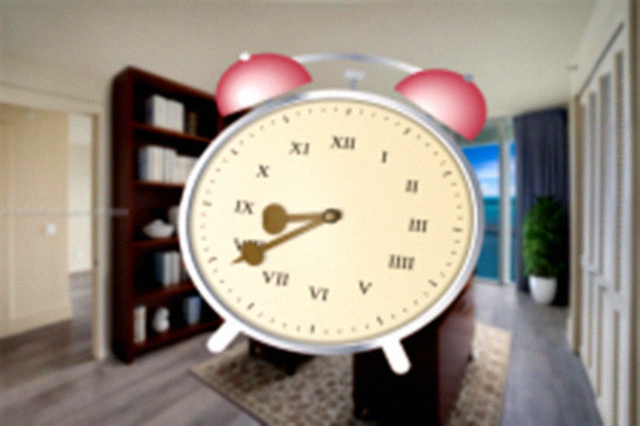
h=8 m=39
